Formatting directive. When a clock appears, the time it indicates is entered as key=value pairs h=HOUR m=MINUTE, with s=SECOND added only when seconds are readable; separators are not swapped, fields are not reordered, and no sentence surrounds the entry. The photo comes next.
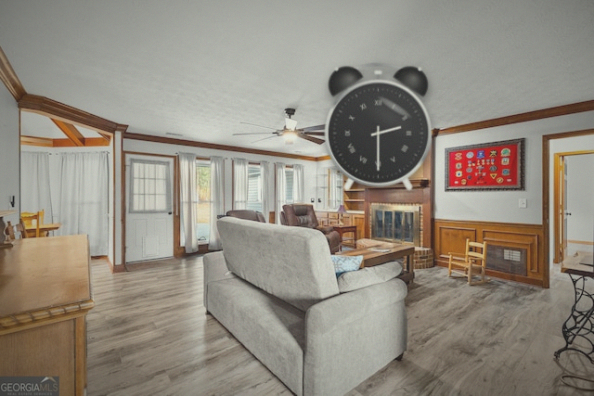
h=2 m=30
